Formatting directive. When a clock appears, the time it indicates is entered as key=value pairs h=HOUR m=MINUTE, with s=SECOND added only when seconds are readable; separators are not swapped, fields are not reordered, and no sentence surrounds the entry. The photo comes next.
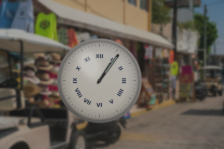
h=1 m=6
